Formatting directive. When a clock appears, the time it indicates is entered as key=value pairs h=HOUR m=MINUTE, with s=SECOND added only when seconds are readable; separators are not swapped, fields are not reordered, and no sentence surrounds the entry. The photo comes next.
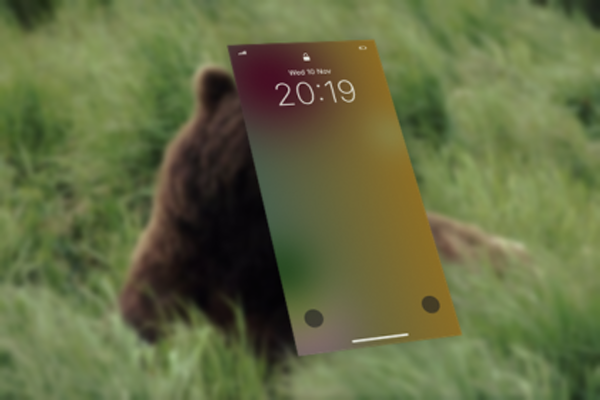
h=20 m=19
